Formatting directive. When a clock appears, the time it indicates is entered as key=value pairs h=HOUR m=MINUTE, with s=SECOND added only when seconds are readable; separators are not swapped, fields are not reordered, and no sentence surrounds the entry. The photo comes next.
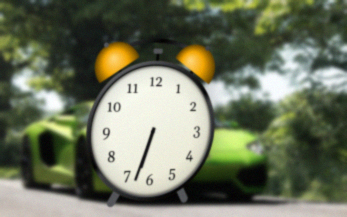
h=6 m=33
